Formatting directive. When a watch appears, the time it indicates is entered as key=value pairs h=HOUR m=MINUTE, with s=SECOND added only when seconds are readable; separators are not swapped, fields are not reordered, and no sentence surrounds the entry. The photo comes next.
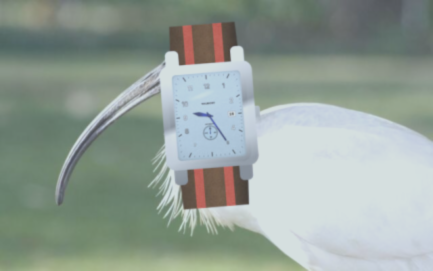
h=9 m=25
